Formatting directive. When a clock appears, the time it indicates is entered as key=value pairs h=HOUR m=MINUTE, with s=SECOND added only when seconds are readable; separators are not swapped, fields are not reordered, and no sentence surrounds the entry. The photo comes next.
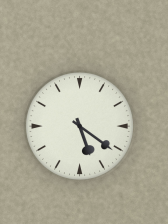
h=5 m=21
